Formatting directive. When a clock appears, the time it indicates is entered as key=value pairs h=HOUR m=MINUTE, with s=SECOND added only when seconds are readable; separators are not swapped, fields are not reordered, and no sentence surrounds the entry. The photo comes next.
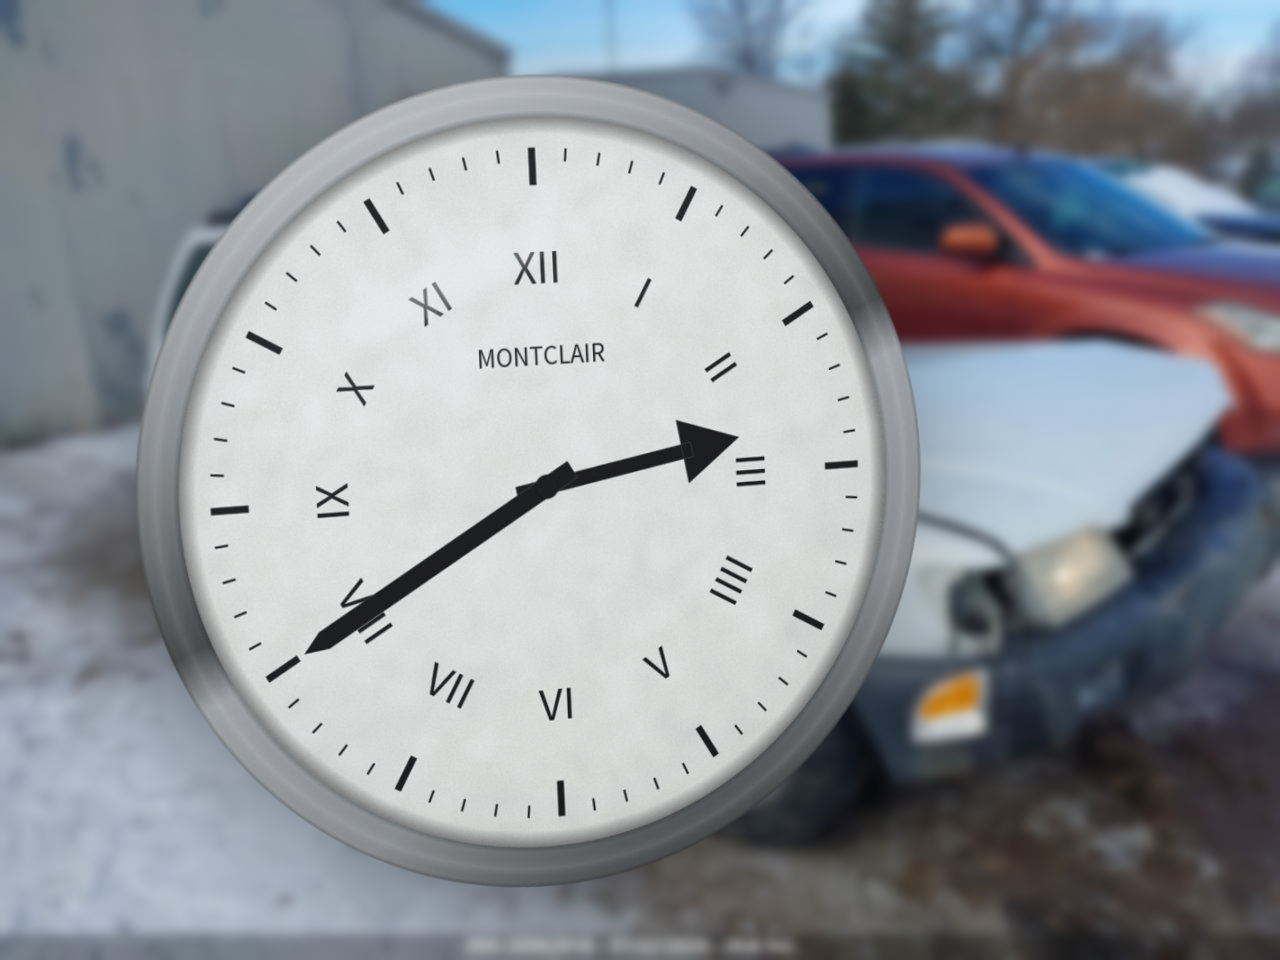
h=2 m=40
